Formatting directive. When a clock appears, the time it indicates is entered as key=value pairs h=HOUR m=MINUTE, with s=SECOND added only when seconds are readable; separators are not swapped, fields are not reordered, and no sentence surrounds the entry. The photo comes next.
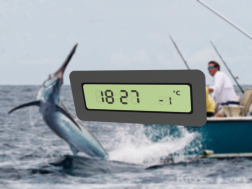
h=18 m=27
